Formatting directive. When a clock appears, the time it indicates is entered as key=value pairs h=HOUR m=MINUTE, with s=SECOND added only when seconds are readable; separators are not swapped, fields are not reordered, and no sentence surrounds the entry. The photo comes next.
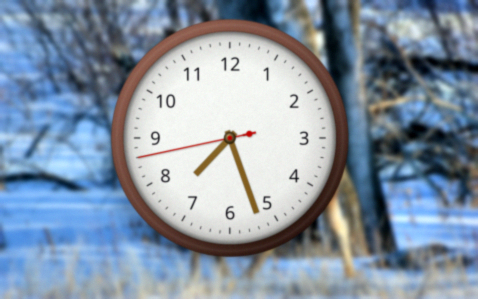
h=7 m=26 s=43
